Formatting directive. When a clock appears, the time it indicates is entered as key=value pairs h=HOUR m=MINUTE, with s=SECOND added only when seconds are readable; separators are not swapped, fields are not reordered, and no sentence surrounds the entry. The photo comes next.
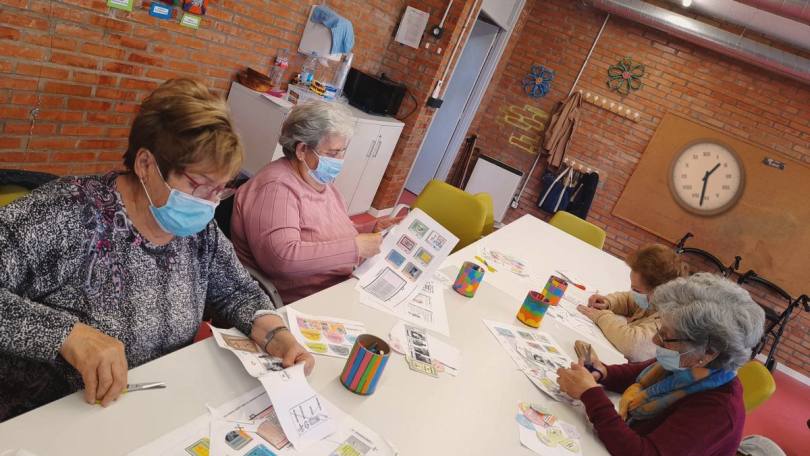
h=1 m=32
